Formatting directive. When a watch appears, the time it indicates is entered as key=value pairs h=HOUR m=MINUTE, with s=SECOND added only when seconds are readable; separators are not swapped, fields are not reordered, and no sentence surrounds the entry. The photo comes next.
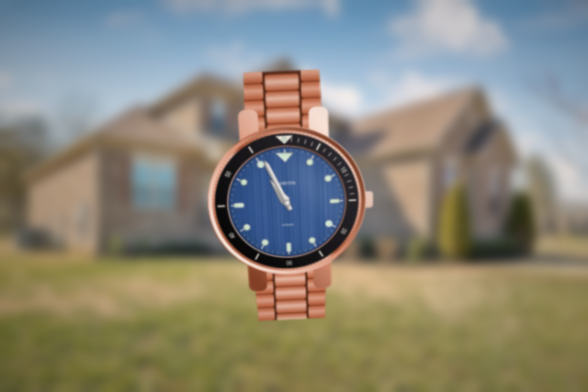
h=10 m=56
